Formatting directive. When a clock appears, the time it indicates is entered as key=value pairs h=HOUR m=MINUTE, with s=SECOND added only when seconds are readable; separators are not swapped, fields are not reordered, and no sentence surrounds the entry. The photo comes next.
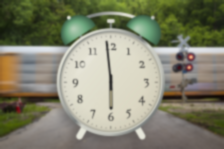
h=5 m=59
